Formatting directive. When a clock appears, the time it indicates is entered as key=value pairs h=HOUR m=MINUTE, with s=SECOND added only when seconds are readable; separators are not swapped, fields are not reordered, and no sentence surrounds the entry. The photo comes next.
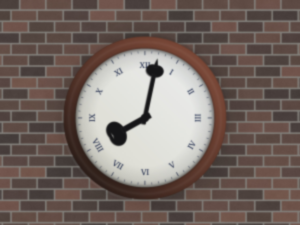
h=8 m=2
